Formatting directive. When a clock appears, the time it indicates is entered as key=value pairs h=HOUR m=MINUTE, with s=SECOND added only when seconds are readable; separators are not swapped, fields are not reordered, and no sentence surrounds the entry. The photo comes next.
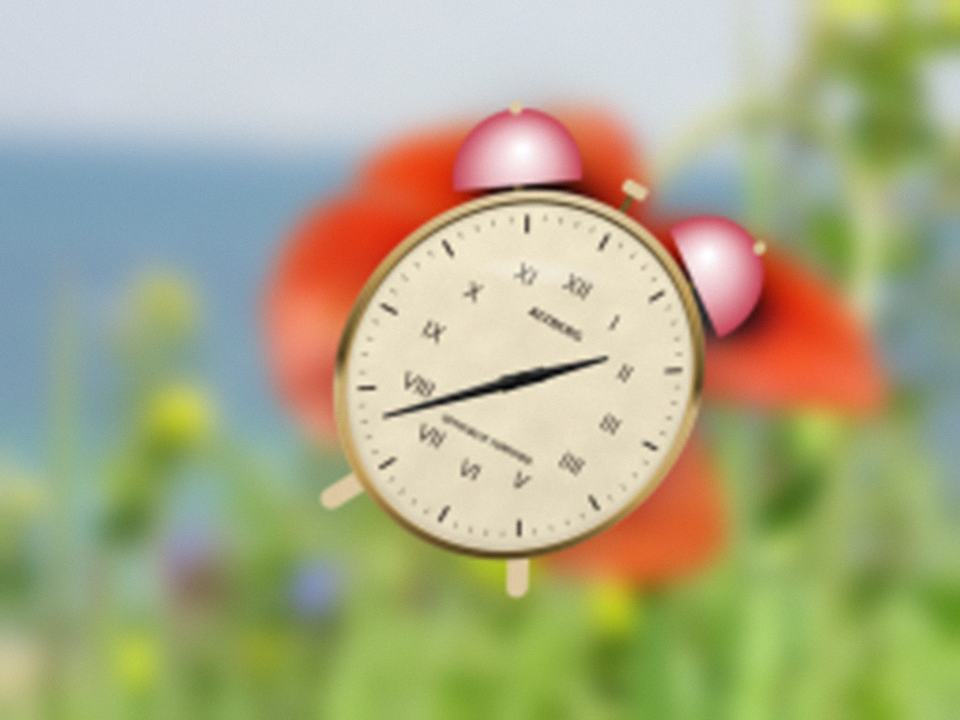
h=1 m=38
